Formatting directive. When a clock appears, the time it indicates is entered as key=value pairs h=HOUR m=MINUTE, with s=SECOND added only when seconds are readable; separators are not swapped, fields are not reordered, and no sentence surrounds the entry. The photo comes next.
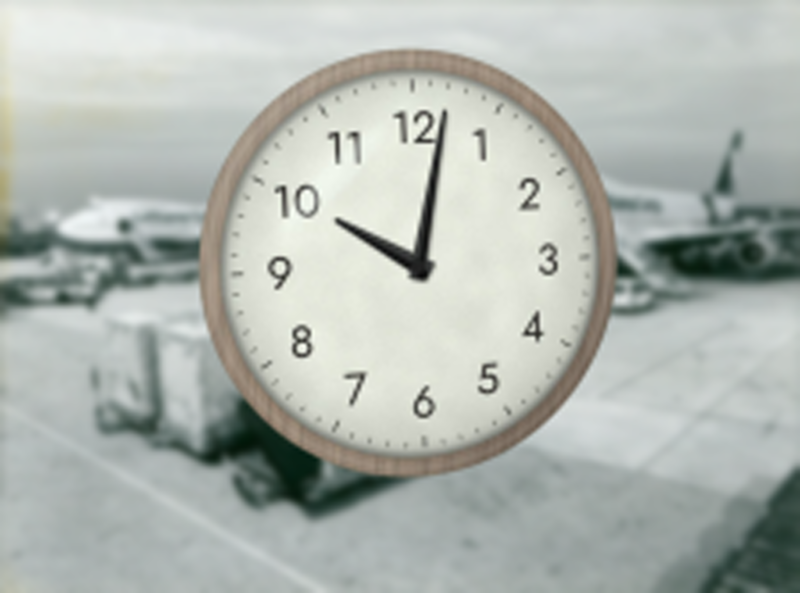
h=10 m=2
